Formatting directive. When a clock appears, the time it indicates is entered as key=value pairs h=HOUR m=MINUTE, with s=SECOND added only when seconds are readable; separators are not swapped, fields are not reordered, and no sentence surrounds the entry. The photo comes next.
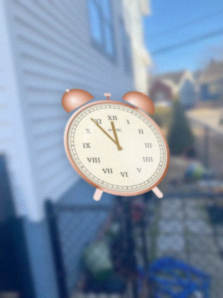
h=11 m=54
